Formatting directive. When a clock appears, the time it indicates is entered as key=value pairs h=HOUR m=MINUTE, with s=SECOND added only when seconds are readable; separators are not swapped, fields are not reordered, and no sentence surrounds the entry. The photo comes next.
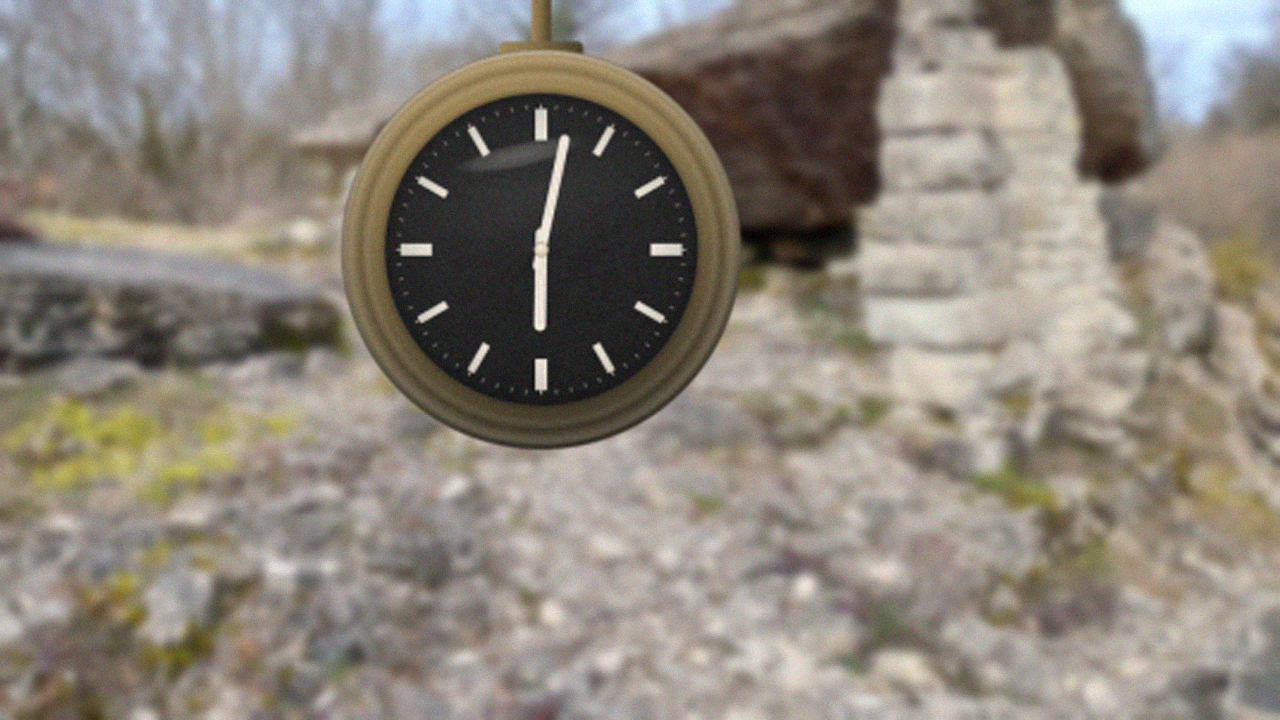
h=6 m=2
